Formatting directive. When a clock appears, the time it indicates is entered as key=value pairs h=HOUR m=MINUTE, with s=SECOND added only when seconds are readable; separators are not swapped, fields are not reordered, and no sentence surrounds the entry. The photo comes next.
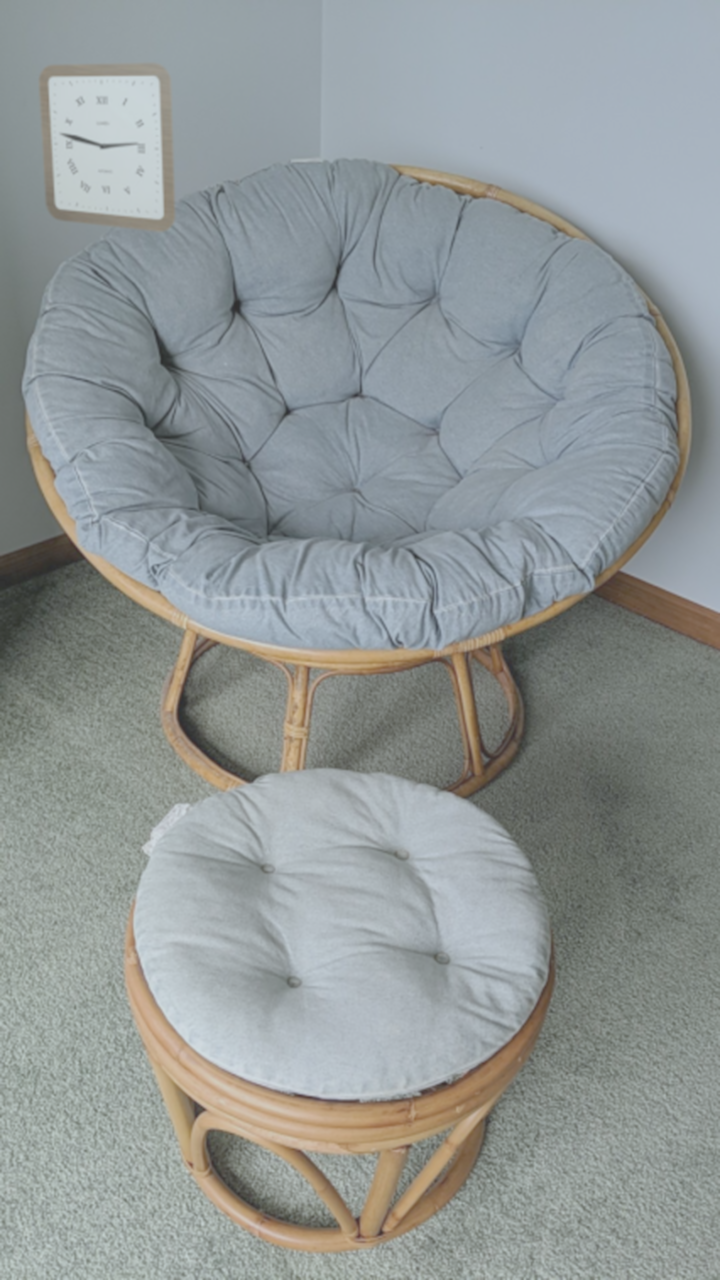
h=2 m=47
